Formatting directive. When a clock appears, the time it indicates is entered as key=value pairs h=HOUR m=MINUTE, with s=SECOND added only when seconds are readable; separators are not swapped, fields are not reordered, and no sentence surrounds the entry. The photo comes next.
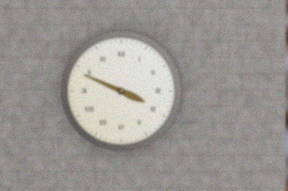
h=3 m=49
